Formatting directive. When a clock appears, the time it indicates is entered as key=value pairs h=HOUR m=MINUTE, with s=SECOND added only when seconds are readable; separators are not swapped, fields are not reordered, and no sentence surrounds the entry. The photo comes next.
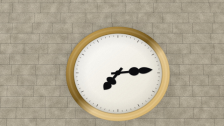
h=7 m=14
